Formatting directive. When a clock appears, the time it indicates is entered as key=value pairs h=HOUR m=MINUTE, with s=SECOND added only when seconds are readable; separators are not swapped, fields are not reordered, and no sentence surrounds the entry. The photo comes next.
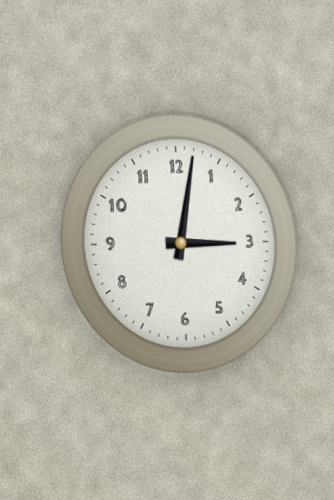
h=3 m=2
